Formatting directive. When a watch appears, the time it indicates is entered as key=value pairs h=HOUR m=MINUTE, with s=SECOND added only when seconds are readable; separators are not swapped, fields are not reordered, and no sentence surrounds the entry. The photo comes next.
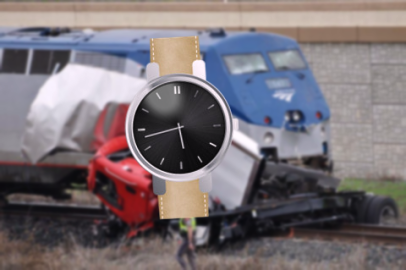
h=5 m=43
